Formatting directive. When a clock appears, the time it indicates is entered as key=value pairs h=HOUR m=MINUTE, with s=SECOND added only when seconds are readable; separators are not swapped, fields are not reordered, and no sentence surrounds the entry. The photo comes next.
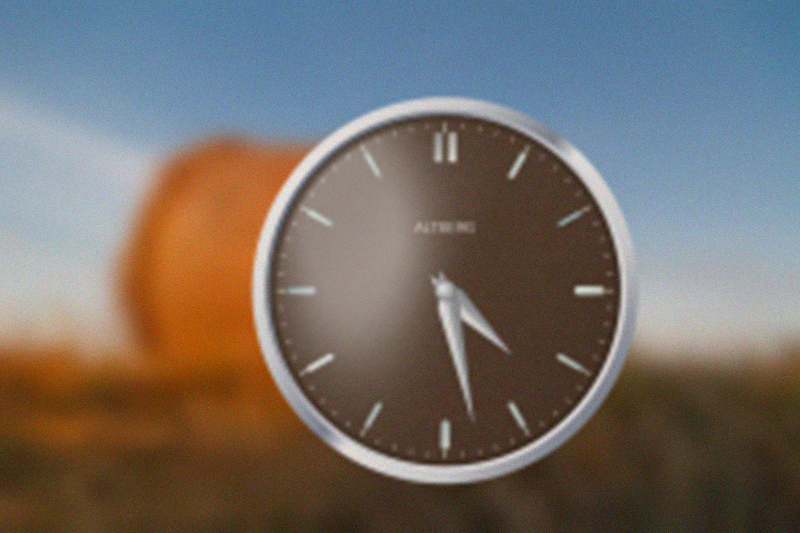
h=4 m=28
